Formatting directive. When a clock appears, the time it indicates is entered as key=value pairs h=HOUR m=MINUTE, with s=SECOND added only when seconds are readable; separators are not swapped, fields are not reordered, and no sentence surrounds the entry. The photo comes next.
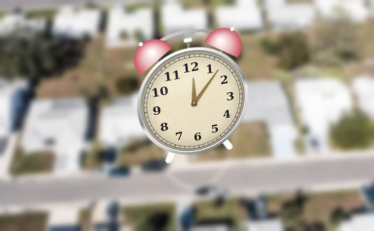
h=12 m=7
